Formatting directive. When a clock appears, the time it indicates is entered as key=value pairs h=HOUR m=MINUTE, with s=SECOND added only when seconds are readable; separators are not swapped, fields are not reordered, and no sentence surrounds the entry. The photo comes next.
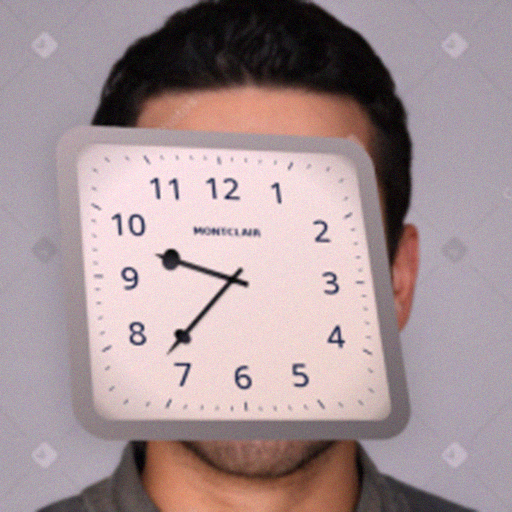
h=9 m=37
